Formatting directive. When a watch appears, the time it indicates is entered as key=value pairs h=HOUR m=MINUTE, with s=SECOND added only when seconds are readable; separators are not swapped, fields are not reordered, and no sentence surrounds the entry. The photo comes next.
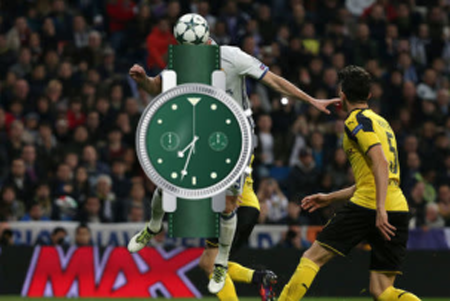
h=7 m=33
